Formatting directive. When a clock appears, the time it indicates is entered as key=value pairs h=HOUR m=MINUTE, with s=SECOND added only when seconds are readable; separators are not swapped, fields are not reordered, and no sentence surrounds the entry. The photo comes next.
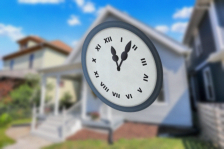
h=12 m=8
